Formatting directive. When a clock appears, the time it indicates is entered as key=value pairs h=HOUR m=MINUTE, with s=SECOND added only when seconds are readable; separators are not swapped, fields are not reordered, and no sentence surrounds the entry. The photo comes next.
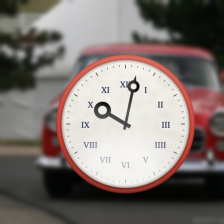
h=10 m=2
